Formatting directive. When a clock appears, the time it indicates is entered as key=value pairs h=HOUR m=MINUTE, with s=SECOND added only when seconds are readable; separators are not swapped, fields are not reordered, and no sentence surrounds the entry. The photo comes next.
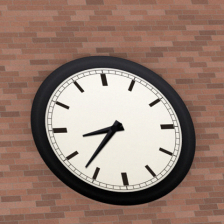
h=8 m=37
